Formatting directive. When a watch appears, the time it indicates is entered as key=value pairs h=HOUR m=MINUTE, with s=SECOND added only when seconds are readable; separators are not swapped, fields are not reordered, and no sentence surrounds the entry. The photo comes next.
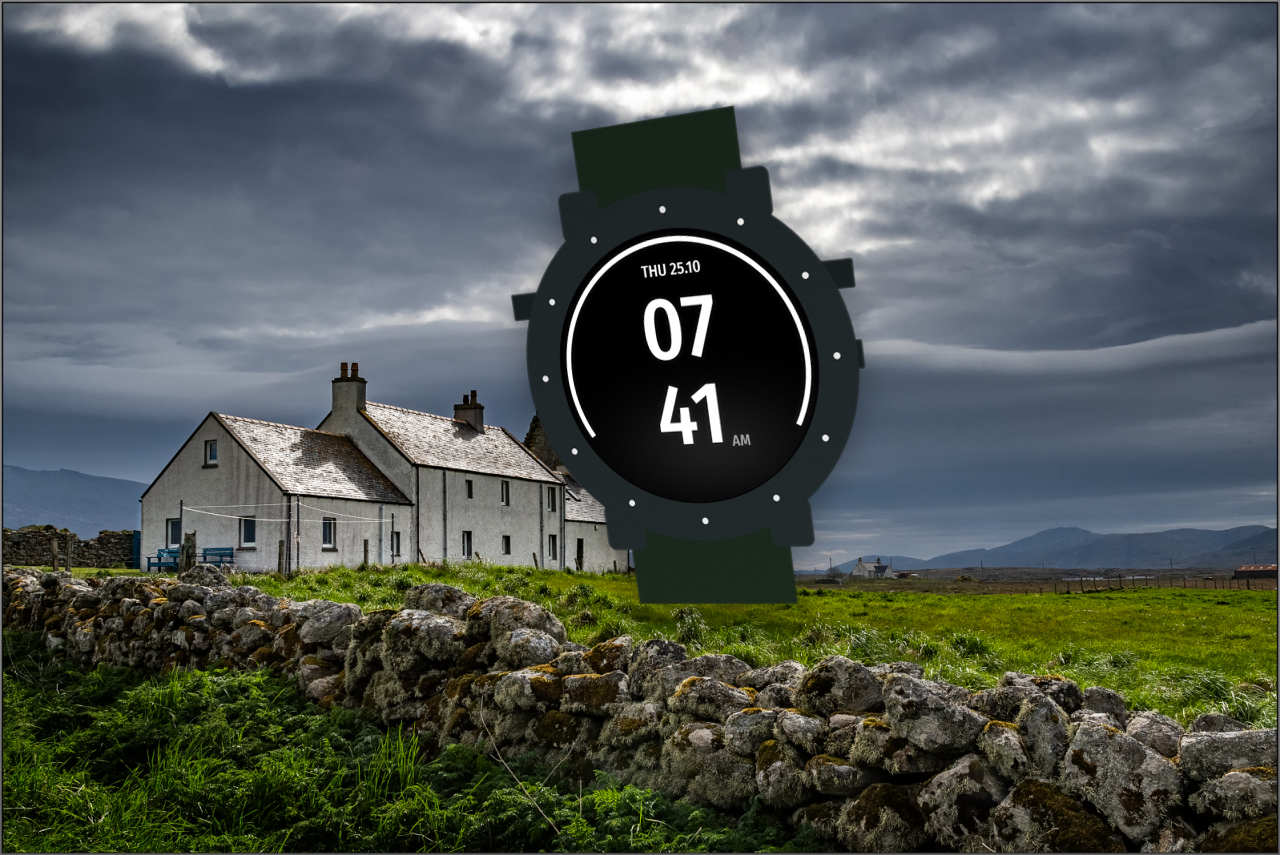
h=7 m=41
